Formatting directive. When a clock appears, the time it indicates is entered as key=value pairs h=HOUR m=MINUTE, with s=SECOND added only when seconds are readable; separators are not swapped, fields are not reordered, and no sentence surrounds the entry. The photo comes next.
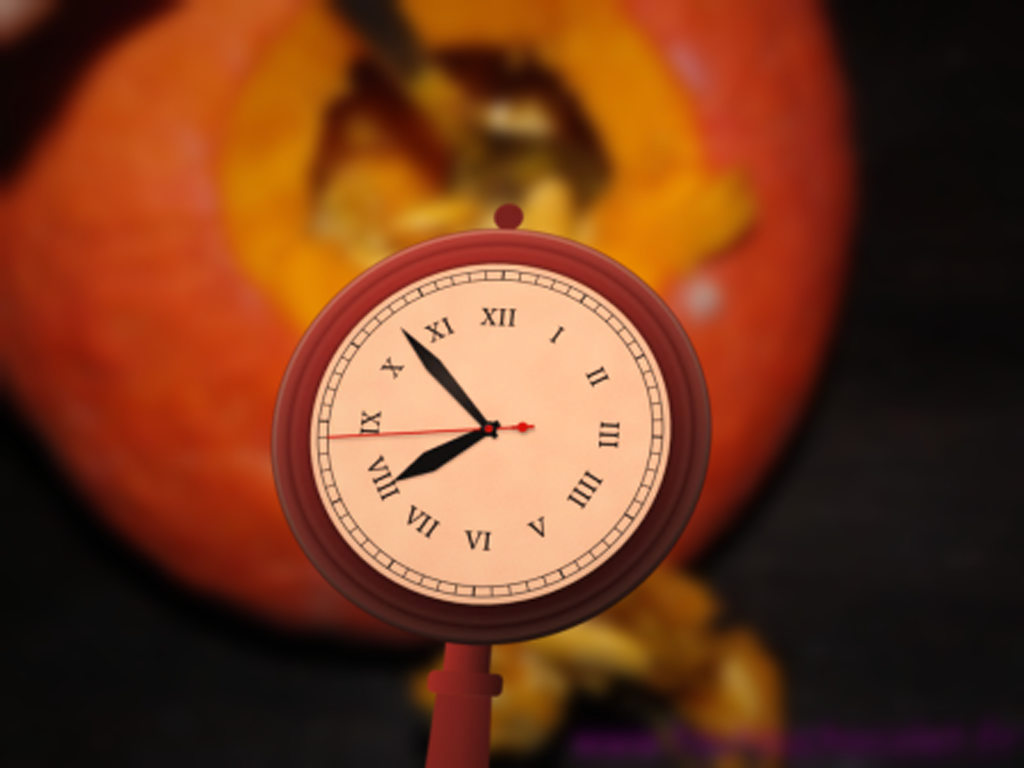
h=7 m=52 s=44
